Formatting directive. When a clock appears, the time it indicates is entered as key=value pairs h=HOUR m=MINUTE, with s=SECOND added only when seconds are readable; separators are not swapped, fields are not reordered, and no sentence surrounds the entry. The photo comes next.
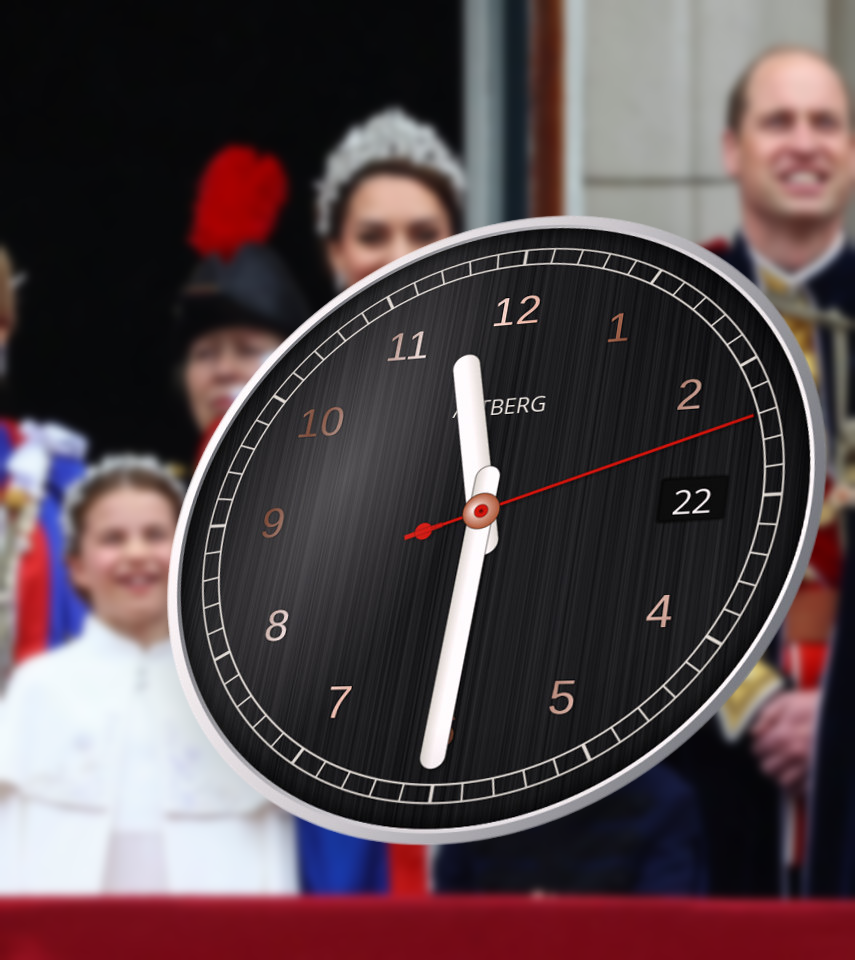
h=11 m=30 s=12
